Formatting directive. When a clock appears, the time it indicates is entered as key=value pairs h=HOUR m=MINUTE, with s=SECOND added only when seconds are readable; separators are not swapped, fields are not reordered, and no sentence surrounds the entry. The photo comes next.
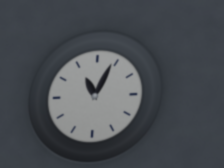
h=11 m=4
